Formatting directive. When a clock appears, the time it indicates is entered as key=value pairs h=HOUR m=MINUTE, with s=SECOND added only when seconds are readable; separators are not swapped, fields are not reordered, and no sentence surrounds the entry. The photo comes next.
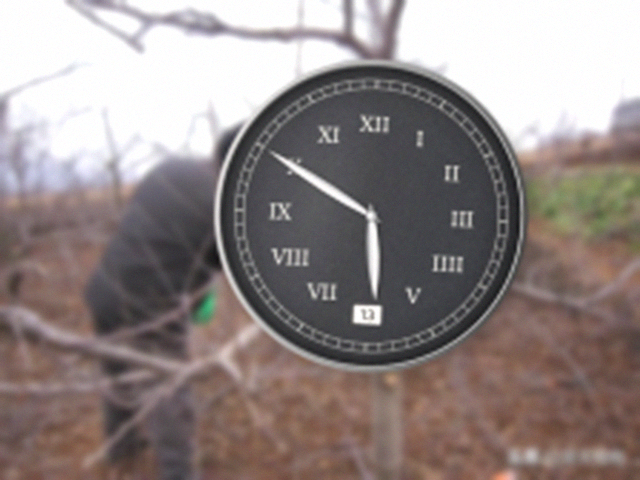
h=5 m=50
